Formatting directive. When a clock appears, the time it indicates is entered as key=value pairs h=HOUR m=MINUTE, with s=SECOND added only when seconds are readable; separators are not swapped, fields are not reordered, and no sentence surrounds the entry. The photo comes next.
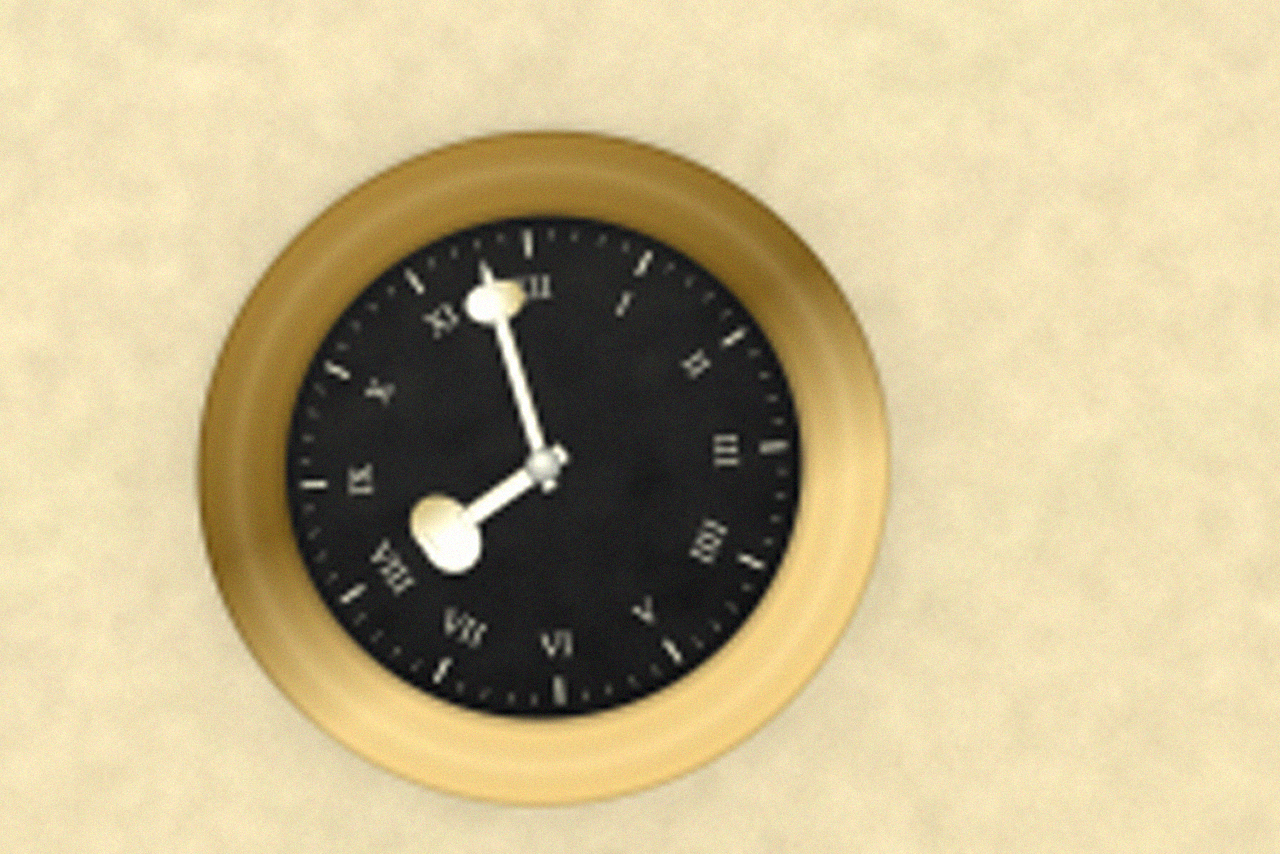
h=7 m=58
